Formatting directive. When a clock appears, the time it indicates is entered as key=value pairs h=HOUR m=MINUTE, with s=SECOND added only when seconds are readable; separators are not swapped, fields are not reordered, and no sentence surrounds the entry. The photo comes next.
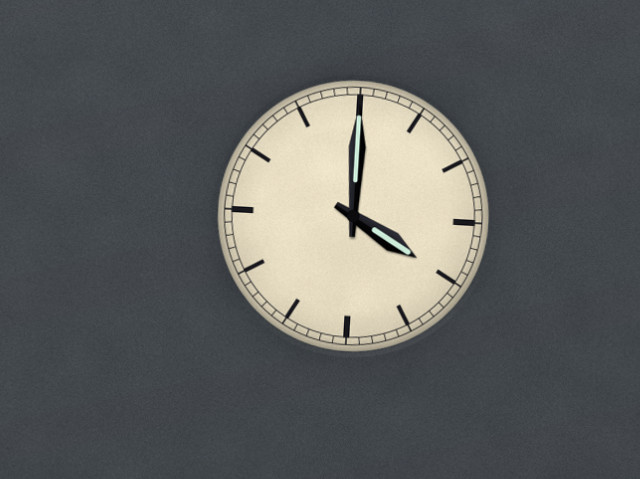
h=4 m=0
